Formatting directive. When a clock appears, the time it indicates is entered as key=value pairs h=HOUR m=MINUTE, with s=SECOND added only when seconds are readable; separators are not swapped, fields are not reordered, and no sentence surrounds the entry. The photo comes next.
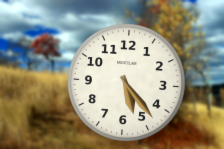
h=5 m=23
